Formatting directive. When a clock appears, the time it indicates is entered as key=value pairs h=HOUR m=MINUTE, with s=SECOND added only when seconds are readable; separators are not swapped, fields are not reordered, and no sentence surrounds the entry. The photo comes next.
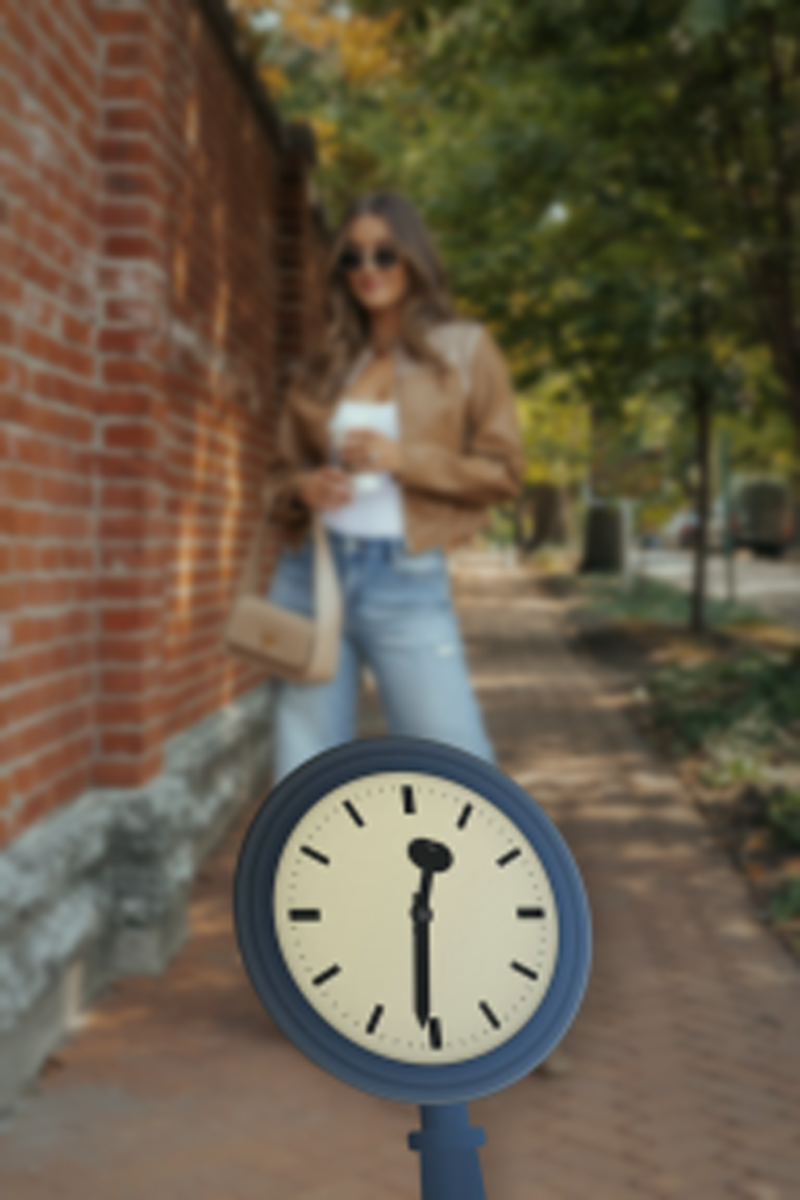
h=12 m=31
